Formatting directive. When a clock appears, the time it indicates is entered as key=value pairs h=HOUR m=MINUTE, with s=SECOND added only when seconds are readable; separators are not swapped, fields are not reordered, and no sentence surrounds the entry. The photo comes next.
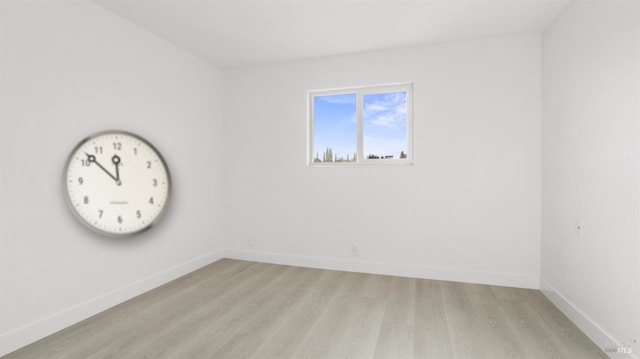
h=11 m=52
